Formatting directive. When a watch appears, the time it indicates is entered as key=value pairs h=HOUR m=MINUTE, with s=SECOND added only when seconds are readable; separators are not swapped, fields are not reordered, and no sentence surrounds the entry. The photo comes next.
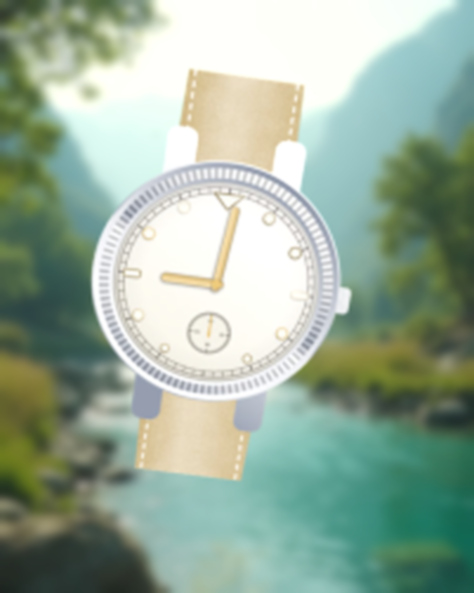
h=9 m=1
